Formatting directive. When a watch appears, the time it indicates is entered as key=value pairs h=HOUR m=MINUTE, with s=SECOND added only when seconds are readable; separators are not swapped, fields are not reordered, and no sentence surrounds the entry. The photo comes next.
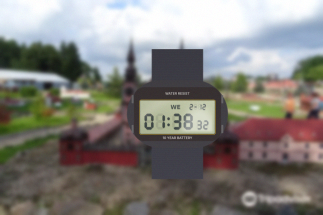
h=1 m=38 s=32
